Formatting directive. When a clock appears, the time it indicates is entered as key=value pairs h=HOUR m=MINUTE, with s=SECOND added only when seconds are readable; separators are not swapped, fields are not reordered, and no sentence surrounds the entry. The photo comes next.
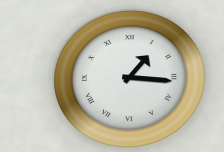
h=1 m=16
